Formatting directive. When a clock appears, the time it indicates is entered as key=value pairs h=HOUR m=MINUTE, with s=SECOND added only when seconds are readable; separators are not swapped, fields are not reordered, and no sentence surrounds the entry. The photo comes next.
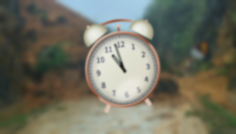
h=10 m=58
